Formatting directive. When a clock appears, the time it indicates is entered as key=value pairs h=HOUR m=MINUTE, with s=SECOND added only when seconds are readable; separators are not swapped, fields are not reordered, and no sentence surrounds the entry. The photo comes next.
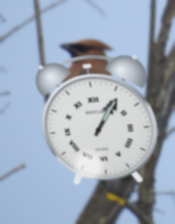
h=1 m=6
